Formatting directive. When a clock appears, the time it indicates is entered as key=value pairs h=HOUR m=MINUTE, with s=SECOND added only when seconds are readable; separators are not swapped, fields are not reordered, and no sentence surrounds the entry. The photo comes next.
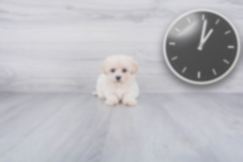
h=1 m=1
